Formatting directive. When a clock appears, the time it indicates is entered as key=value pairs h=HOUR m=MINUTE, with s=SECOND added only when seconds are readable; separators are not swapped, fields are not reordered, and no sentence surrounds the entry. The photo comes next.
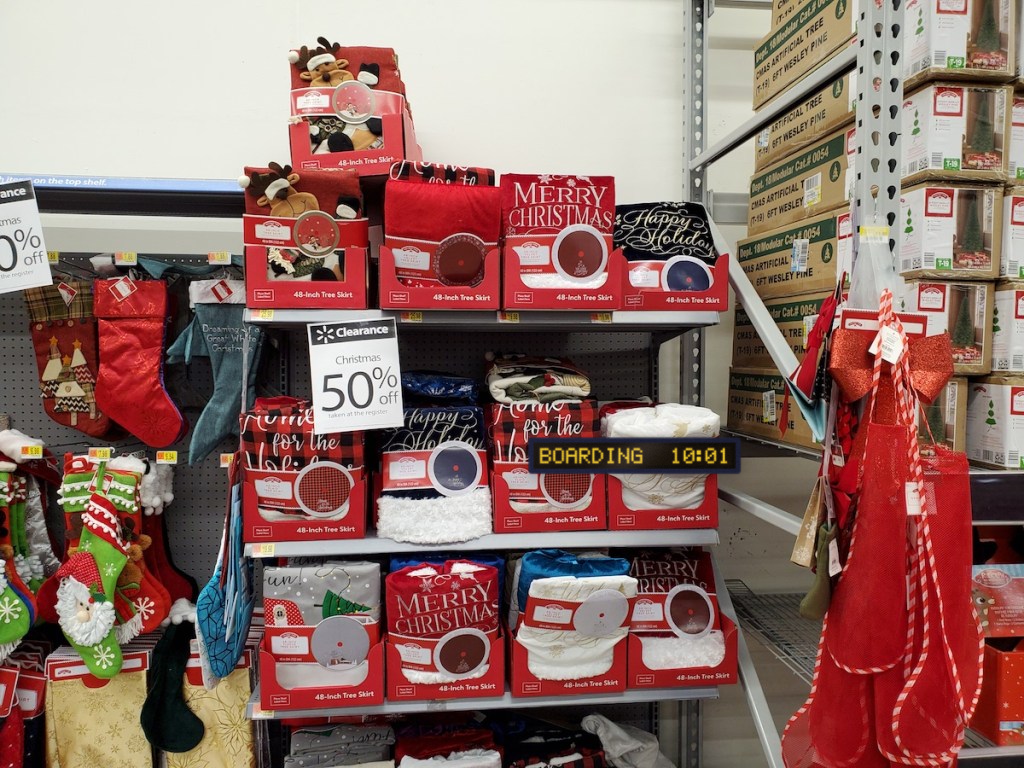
h=10 m=1
